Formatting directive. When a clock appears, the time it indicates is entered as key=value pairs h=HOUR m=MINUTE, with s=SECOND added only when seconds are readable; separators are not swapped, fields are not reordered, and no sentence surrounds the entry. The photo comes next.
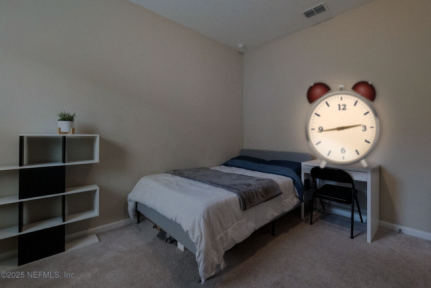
h=2 m=44
